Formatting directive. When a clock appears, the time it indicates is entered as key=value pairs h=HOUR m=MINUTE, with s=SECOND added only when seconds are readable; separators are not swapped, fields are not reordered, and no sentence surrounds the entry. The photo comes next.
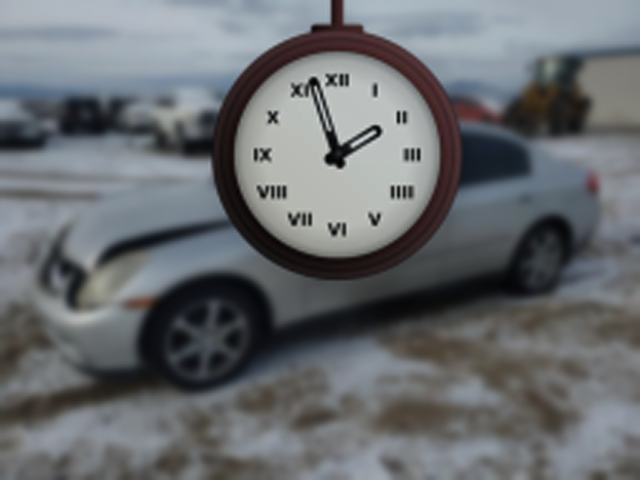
h=1 m=57
